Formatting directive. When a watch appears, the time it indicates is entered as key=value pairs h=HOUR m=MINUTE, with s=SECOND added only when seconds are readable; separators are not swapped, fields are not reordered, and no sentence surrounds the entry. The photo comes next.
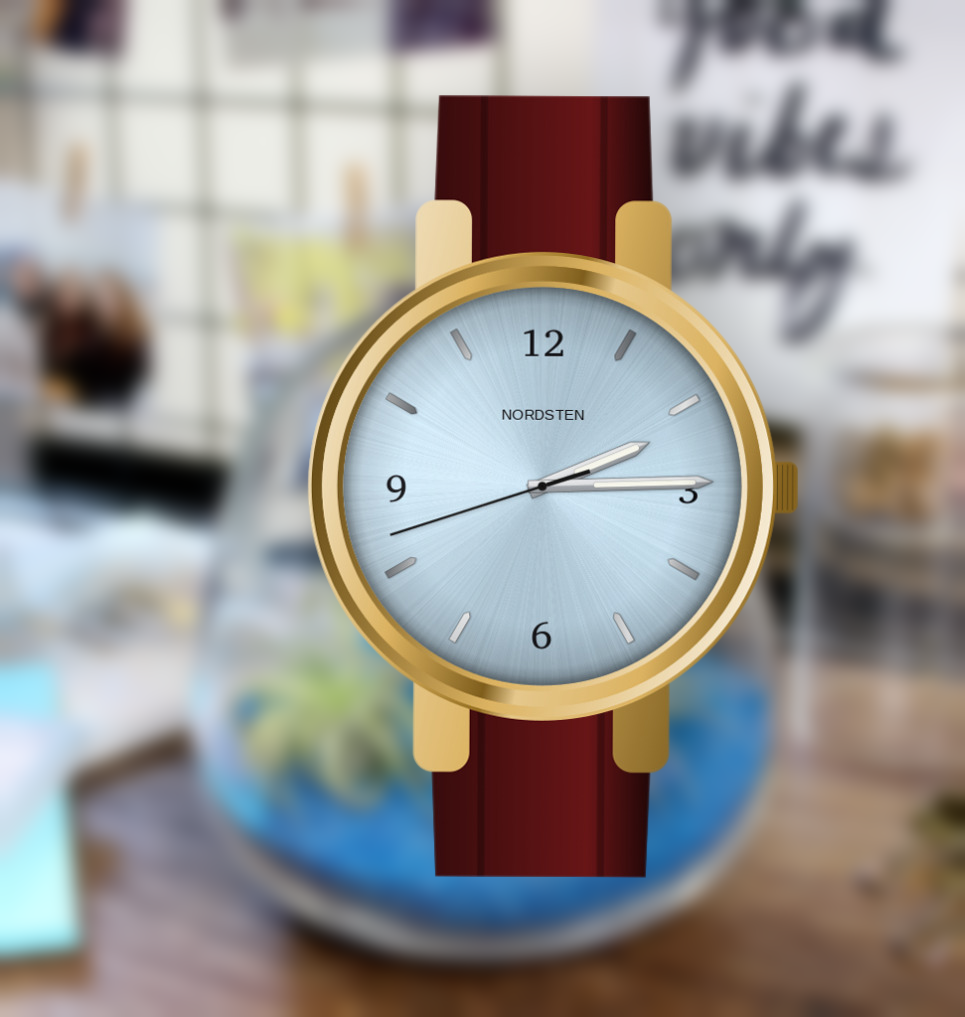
h=2 m=14 s=42
